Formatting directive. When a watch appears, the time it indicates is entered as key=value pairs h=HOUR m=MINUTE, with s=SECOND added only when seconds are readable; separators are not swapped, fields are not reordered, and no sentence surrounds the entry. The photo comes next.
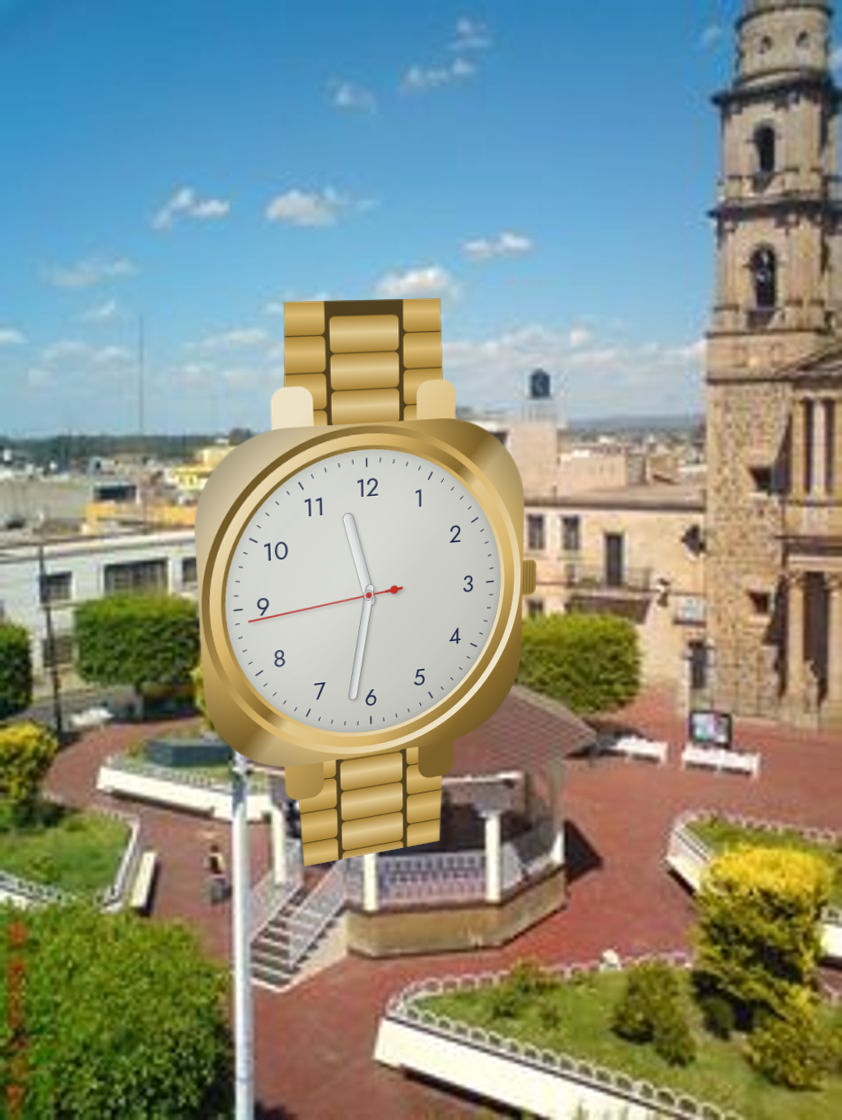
h=11 m=31 s=44
